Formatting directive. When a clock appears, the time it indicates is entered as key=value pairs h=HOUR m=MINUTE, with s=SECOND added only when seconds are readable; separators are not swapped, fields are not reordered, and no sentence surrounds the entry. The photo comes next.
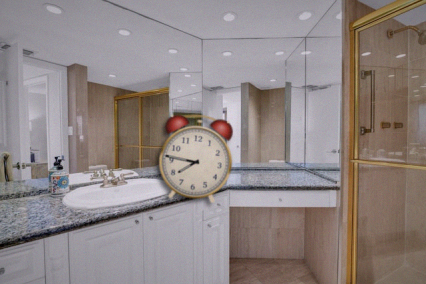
h=7 m=46
